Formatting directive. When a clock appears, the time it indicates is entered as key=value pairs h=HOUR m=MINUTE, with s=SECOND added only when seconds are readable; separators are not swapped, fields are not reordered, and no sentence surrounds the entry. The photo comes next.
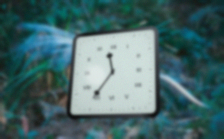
h=11 m=36
